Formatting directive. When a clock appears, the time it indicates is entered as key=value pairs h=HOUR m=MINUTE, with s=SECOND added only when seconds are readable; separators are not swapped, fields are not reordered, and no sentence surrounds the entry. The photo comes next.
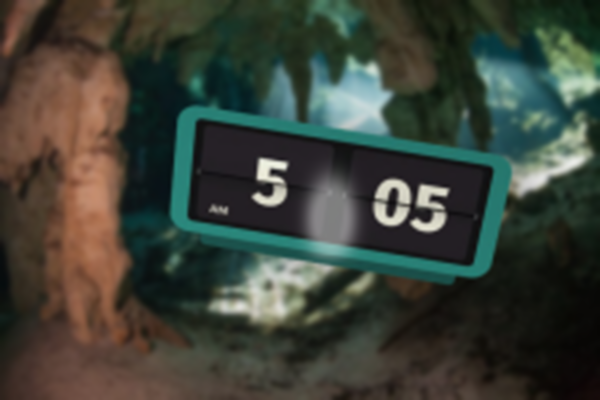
h=5 m=5
